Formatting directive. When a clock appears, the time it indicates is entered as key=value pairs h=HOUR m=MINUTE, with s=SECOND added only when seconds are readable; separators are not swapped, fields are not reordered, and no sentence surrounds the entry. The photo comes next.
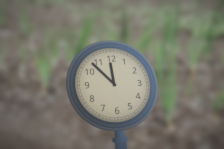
h=11 m=53
